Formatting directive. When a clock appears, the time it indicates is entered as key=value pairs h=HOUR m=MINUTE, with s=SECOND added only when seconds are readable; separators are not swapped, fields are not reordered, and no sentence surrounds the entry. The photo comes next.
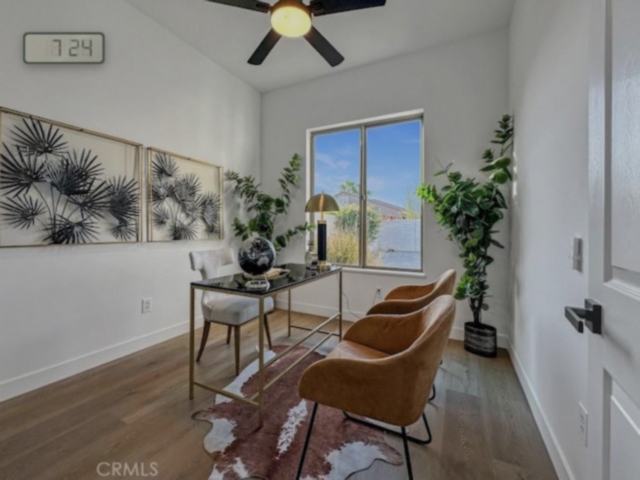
h=7 m=24
